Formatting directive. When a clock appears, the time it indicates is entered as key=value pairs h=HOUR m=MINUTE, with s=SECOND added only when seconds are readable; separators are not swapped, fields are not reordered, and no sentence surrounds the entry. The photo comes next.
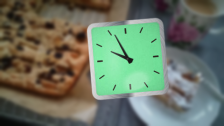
h=9 m=56
